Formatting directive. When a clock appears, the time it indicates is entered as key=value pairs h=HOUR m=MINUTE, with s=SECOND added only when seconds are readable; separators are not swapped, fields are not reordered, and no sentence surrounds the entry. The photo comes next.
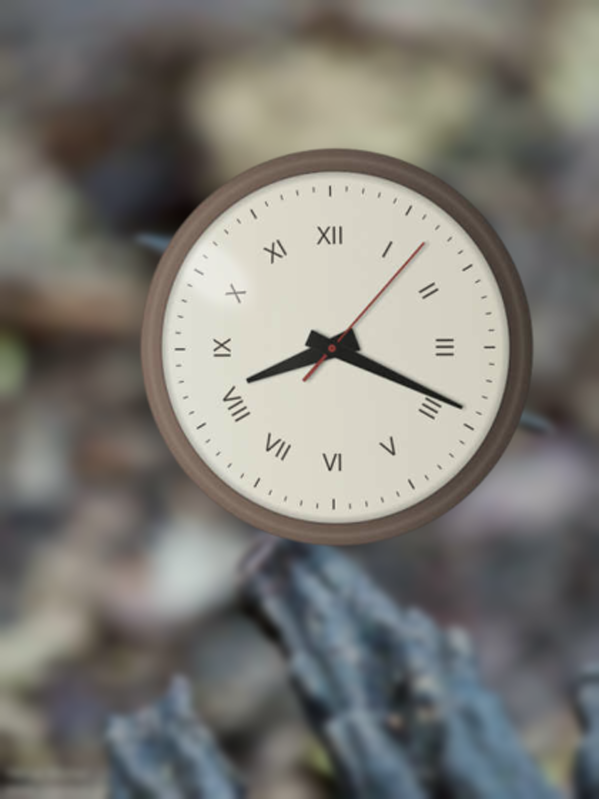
h=8 m=19 s=7
